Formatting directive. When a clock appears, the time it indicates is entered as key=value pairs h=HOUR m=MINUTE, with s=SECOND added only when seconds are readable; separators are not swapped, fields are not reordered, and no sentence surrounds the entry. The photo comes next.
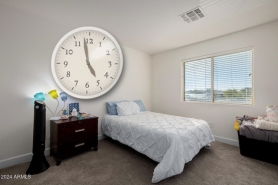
h=4 m=58
